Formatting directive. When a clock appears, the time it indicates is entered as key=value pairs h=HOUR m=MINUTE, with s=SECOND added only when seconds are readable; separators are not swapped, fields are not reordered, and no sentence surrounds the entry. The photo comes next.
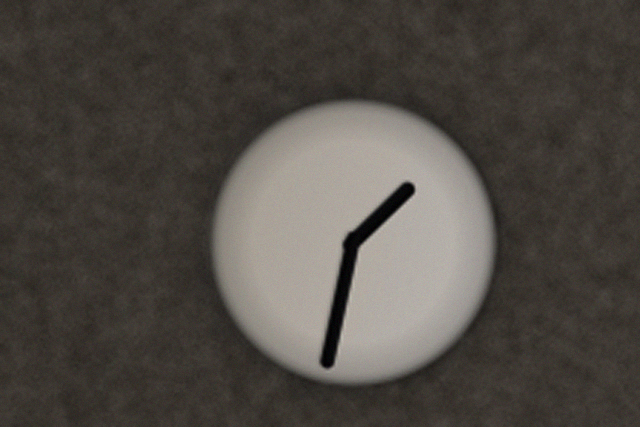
h=1 m=32
